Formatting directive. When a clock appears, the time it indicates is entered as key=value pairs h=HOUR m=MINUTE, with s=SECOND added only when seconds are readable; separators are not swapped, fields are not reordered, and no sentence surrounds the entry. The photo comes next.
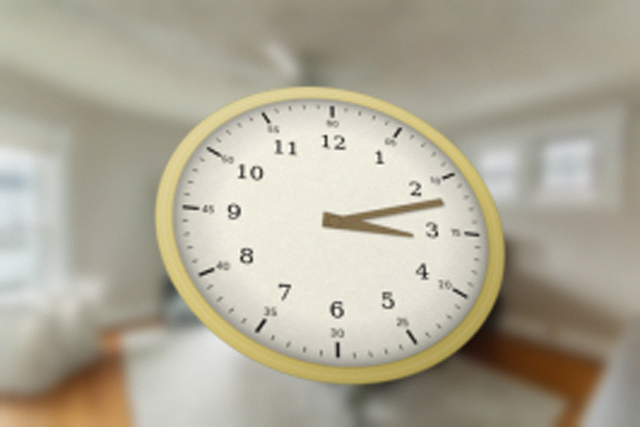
h=3 m=12
